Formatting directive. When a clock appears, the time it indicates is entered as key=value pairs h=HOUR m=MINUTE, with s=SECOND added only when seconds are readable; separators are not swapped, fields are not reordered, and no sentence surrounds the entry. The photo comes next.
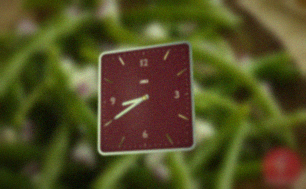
h=8 m=40
